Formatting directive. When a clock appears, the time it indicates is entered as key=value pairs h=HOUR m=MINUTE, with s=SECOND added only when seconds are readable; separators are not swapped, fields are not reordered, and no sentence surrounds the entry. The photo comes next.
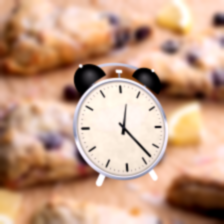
h=12 m=23
